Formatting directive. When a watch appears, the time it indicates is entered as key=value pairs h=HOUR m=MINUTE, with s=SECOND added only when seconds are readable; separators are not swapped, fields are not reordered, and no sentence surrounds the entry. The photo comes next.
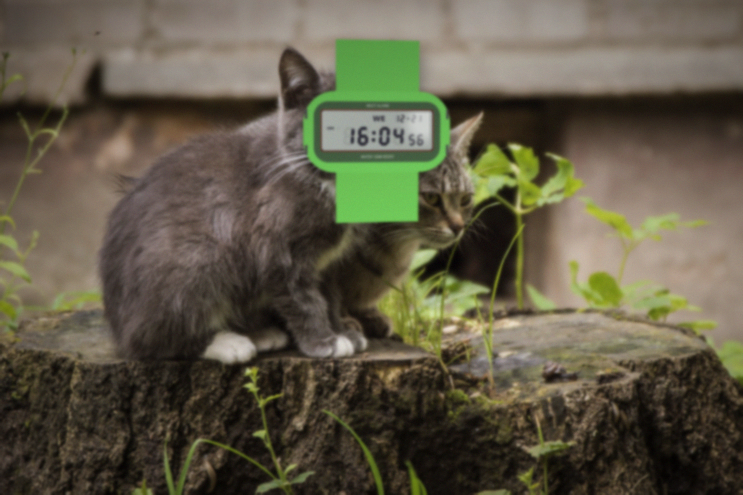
h=16 m=4 s=56
